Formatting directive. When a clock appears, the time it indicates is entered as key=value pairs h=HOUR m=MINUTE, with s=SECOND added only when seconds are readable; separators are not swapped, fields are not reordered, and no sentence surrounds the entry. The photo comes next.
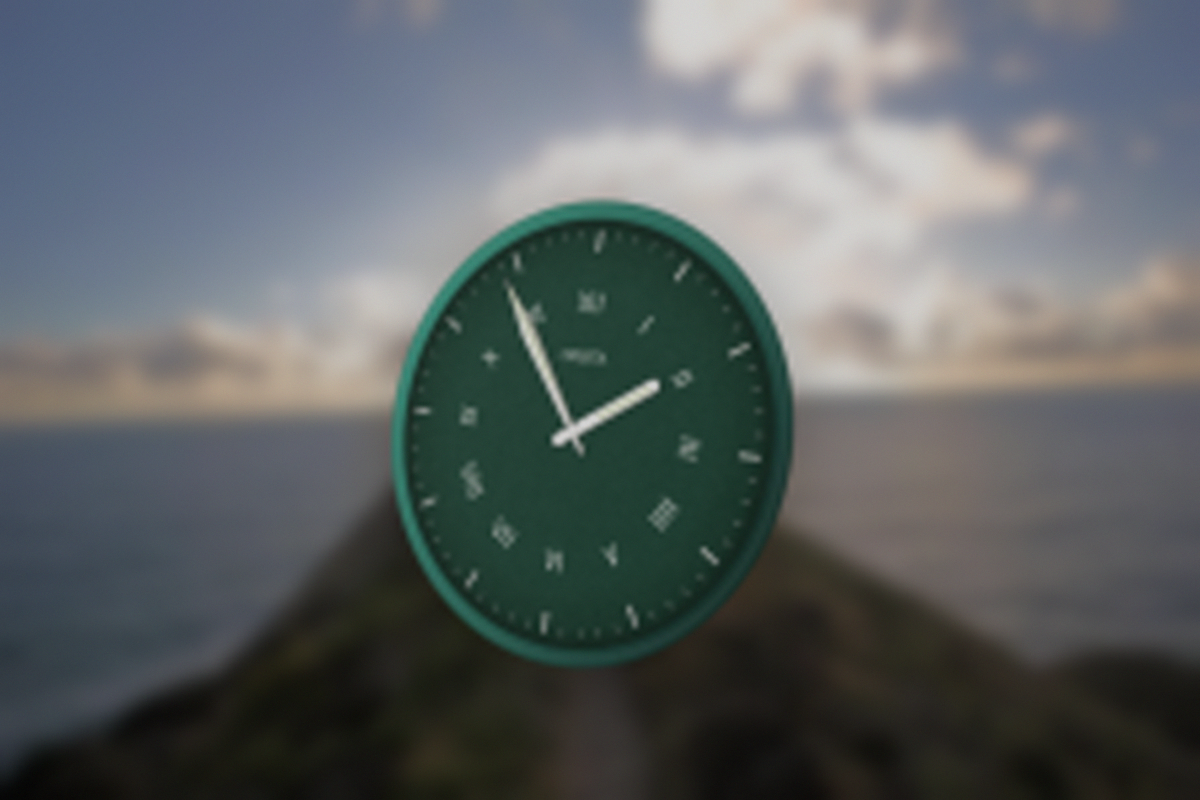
h=1 m=54
